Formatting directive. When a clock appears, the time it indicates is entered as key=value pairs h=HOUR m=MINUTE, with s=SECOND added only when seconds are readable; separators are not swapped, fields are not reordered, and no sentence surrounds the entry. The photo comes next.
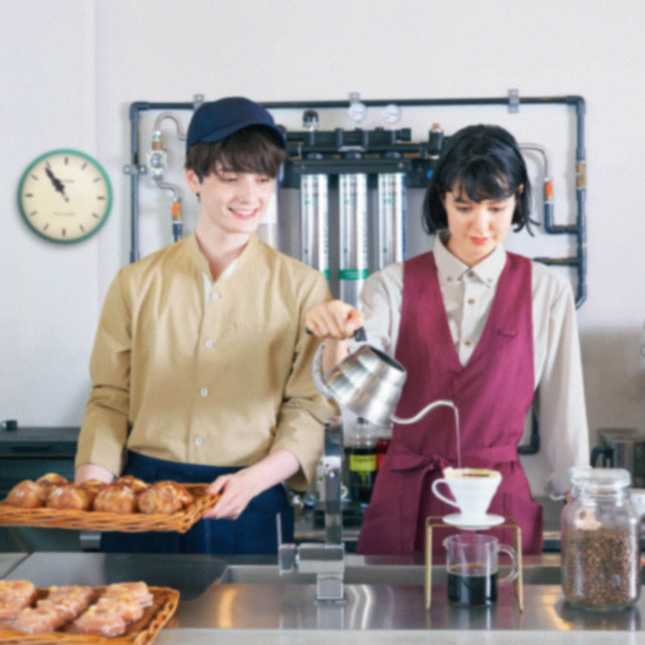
h=10 m=54
